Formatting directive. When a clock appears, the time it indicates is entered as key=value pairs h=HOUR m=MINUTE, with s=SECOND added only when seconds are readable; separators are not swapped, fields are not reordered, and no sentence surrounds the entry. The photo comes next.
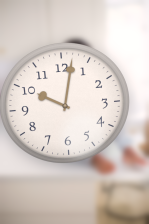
h=10 m=2
